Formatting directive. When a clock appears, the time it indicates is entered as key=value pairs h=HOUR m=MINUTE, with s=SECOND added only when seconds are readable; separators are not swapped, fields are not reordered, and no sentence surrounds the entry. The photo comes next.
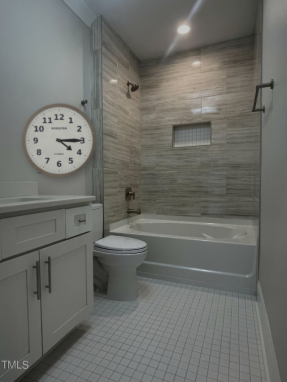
h=4 m=15
